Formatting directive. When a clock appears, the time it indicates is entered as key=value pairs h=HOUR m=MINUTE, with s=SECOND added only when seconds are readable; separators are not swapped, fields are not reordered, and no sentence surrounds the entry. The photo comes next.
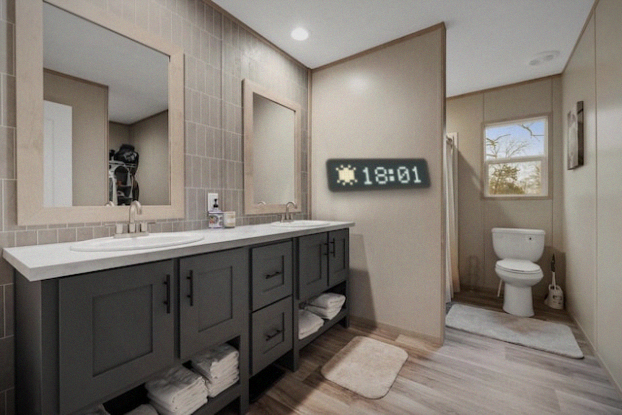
h=18 m=1
